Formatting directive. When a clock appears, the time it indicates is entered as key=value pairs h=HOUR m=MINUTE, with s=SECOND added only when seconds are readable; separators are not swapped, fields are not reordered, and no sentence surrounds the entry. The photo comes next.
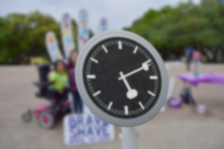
h=5 m=11
